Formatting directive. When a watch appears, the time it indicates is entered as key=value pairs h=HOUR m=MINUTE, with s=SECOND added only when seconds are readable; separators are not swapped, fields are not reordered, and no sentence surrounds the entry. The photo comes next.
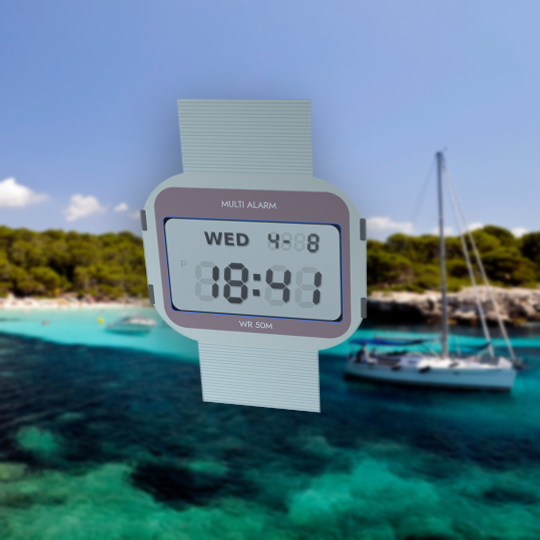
h=18 m=41
